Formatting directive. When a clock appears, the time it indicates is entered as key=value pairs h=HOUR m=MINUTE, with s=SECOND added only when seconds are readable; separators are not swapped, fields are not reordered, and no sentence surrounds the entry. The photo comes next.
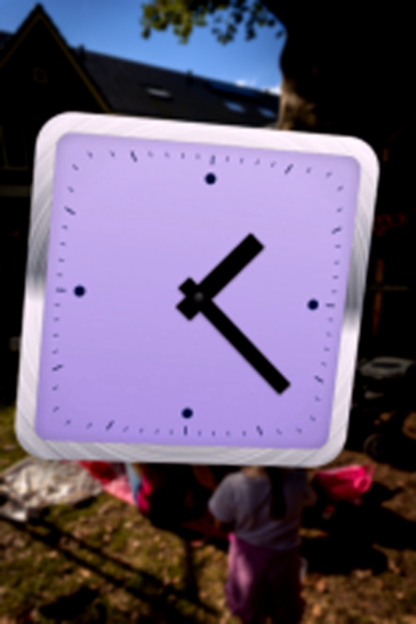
h=1 m=22
